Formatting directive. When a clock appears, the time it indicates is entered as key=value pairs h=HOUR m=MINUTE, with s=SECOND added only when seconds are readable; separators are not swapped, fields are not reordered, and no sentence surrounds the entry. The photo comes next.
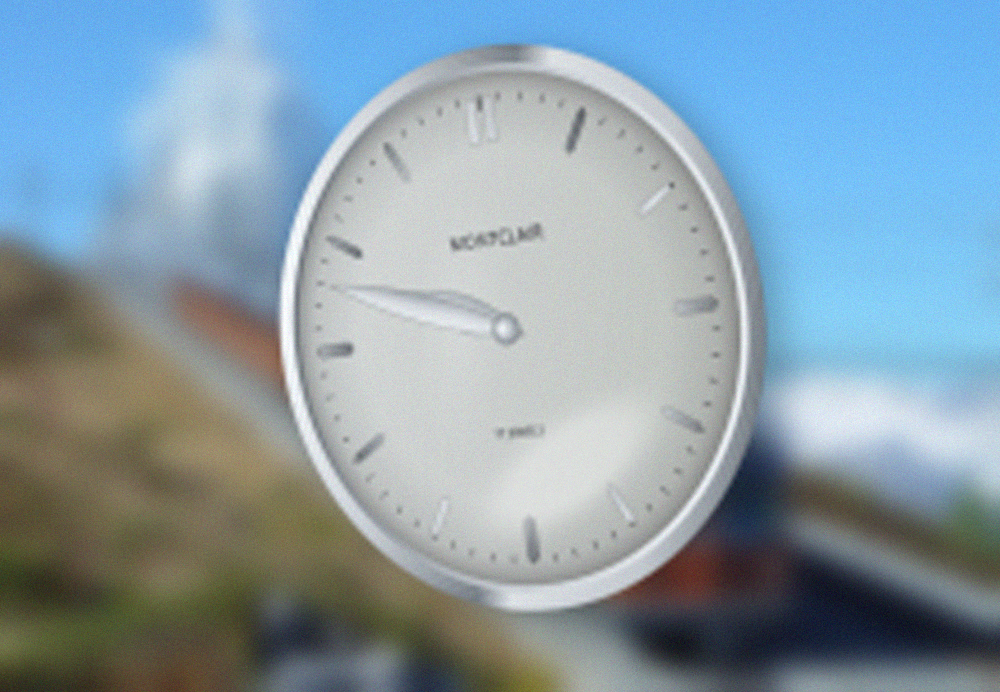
h=9 m=48
